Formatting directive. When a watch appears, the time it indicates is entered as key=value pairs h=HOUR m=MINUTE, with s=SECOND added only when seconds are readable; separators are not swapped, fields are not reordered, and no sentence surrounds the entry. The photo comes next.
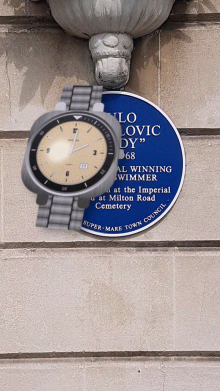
h=2 m=1
